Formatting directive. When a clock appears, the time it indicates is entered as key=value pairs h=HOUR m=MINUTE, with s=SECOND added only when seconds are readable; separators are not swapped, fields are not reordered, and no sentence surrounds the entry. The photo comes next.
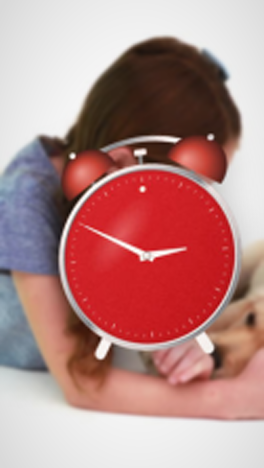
h=2 m=50
